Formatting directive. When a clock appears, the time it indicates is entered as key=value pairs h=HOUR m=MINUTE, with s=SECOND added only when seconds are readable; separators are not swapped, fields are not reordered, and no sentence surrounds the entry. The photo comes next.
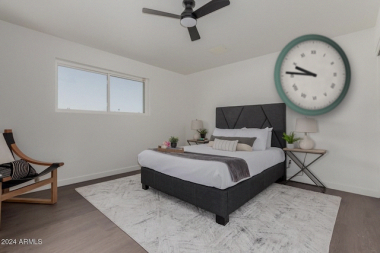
h=9 m=46
